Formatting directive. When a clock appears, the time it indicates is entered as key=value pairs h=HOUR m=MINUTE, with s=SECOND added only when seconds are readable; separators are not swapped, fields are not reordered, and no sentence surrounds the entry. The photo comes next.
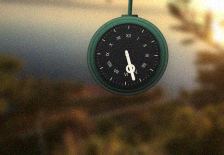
h=5 m=27
